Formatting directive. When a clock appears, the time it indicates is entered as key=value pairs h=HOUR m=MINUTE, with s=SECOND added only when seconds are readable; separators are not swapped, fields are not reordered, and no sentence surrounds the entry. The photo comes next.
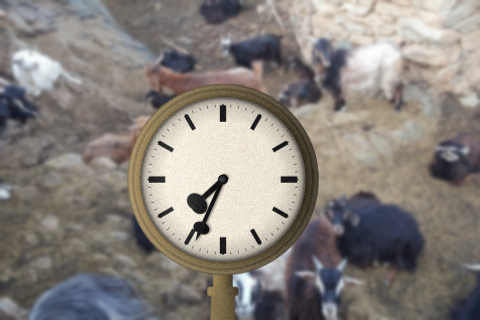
h=7 m=34
